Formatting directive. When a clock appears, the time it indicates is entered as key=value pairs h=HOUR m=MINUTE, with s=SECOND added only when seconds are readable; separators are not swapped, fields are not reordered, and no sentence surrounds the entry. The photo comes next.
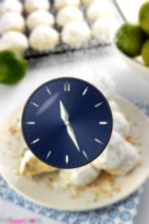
h=11 m=26
